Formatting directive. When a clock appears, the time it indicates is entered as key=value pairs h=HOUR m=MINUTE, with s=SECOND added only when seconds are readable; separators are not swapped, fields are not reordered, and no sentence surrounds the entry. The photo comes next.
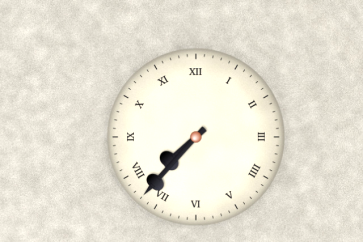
h=7 m=37
